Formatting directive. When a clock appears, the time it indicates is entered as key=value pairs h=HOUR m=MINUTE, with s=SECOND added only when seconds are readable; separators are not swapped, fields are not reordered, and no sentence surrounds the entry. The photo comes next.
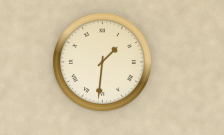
h=1 m=31
